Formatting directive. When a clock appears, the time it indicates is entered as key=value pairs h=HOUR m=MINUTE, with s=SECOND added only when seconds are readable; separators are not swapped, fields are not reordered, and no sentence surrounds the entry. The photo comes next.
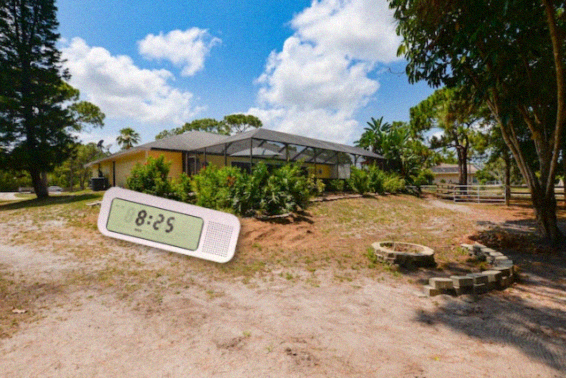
h=8 m=25
